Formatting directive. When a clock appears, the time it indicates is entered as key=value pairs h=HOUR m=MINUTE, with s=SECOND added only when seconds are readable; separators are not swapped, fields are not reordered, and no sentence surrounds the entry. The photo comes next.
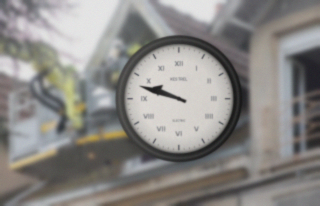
h=9 m=48
